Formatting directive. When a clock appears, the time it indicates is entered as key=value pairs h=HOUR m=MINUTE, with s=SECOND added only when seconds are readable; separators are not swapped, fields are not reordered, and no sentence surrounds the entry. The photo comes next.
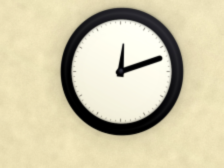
h=12 m=12
